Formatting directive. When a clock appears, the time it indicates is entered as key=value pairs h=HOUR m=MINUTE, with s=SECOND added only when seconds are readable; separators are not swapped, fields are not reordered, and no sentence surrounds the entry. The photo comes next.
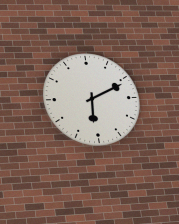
h=6 m=11
